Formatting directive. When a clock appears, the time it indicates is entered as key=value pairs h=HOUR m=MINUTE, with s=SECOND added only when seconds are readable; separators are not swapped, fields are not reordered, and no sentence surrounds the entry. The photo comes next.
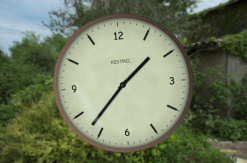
h=1 m=37
